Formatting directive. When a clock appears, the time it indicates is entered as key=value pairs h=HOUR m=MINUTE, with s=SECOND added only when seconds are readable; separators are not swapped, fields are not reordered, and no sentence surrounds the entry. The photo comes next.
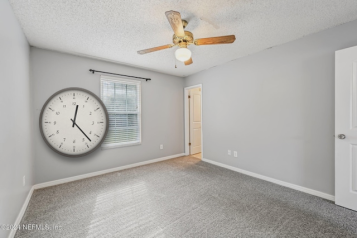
h=12 m=23
